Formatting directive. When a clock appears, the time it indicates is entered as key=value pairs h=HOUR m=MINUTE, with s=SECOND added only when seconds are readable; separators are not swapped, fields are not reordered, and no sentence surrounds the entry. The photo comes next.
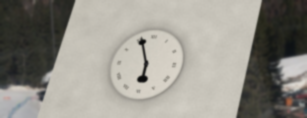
h=5 m=56
